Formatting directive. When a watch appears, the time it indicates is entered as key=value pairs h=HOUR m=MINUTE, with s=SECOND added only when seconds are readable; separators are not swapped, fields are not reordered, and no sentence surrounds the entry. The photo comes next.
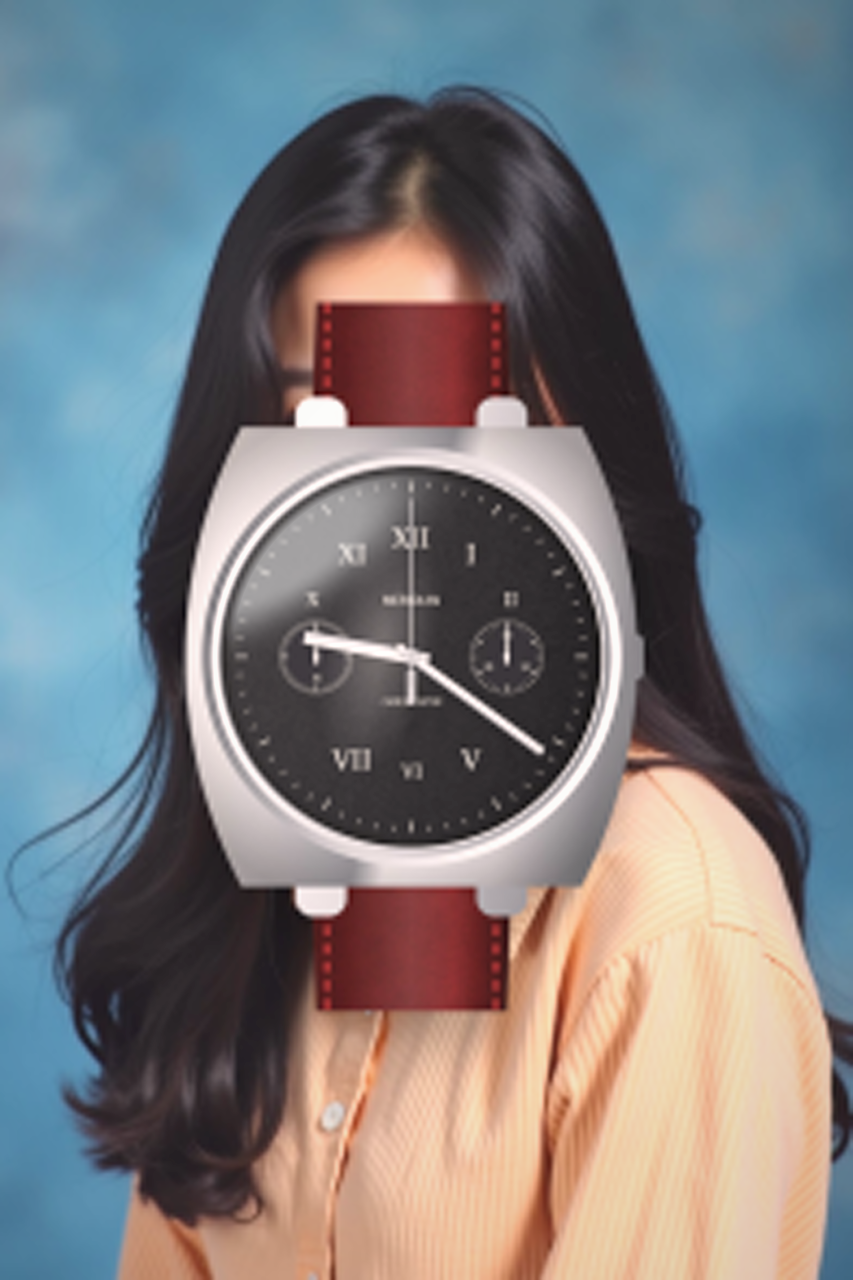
h=9 m=21
